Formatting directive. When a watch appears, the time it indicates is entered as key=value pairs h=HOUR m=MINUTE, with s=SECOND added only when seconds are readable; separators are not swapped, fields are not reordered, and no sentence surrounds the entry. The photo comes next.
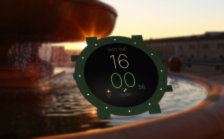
h=16 m=0
